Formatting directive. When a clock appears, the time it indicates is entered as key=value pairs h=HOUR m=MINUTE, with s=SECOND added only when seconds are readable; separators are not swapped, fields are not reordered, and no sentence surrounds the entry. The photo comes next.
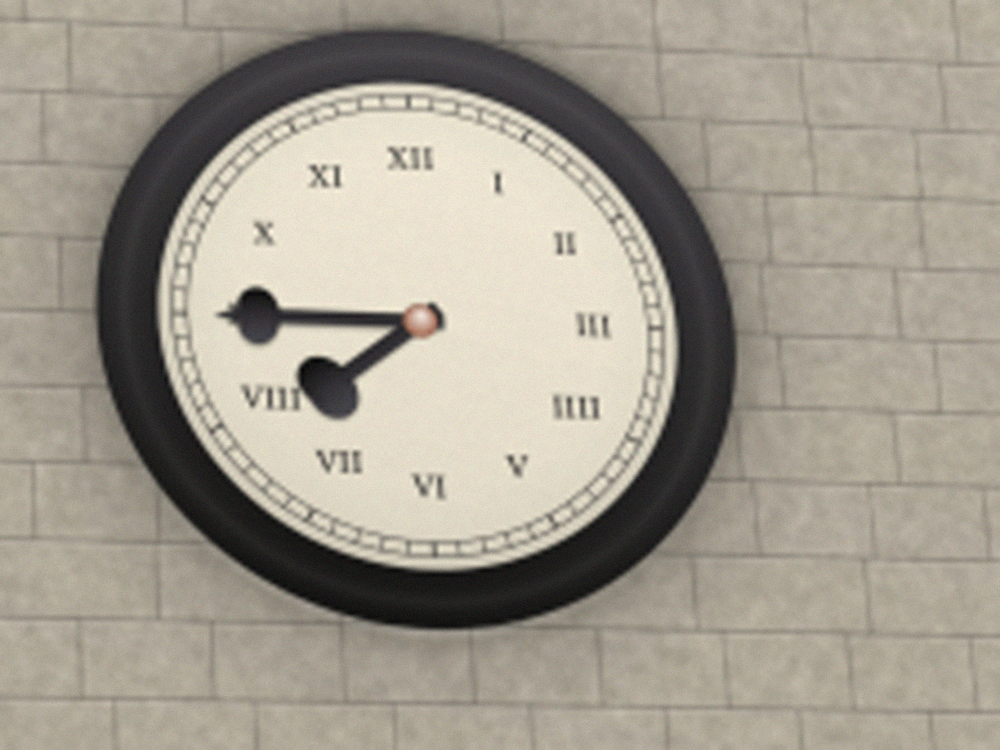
h=7 m=45
